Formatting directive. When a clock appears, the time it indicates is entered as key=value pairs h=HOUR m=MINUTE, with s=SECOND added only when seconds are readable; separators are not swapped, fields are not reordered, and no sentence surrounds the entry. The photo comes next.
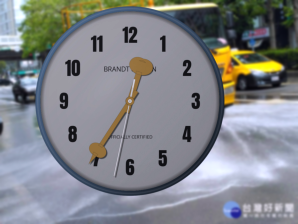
h=12 m=35 s=32
